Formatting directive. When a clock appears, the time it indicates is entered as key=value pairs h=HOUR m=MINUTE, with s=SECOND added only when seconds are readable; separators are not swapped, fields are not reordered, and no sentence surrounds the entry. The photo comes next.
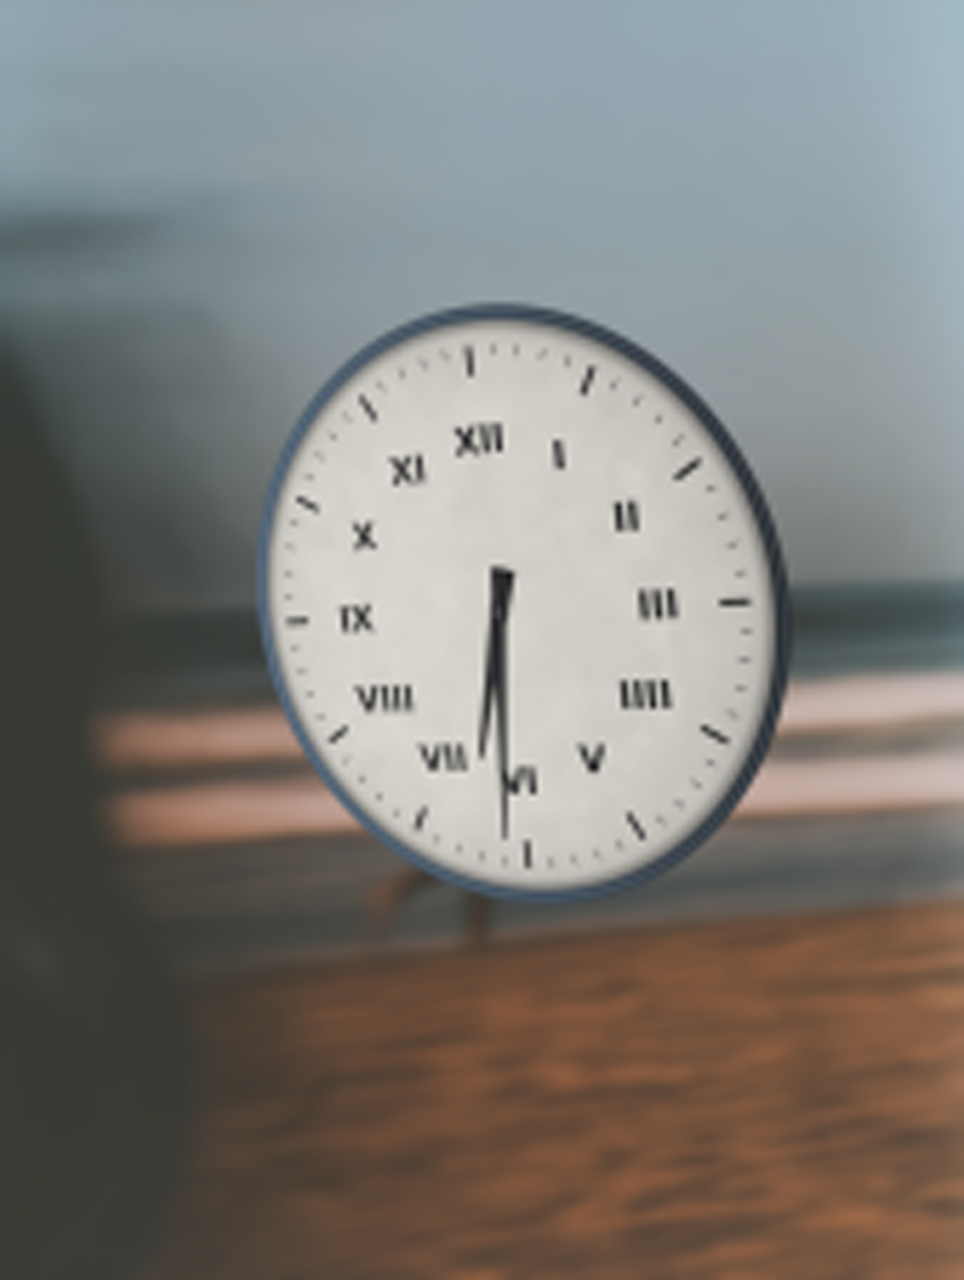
h=6 m=31
